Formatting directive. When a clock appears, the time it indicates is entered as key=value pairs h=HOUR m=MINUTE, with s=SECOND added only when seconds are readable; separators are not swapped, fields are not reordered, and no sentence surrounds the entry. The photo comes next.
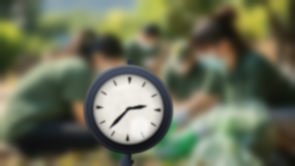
h=2 m=37
